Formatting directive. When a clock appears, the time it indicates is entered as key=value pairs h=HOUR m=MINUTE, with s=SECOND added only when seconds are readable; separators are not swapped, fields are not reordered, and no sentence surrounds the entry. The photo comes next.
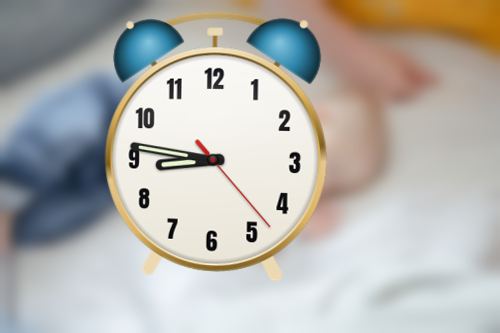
h=8 m=46 s=23
